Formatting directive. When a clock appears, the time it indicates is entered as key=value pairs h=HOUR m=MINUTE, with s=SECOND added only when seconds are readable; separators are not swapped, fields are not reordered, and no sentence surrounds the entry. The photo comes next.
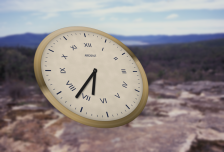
h=6 m=37
